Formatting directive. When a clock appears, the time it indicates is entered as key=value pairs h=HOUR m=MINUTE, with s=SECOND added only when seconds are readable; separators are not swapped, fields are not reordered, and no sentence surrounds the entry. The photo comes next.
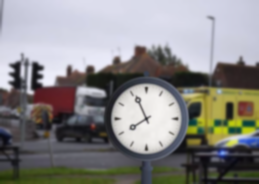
h=7 m=56
